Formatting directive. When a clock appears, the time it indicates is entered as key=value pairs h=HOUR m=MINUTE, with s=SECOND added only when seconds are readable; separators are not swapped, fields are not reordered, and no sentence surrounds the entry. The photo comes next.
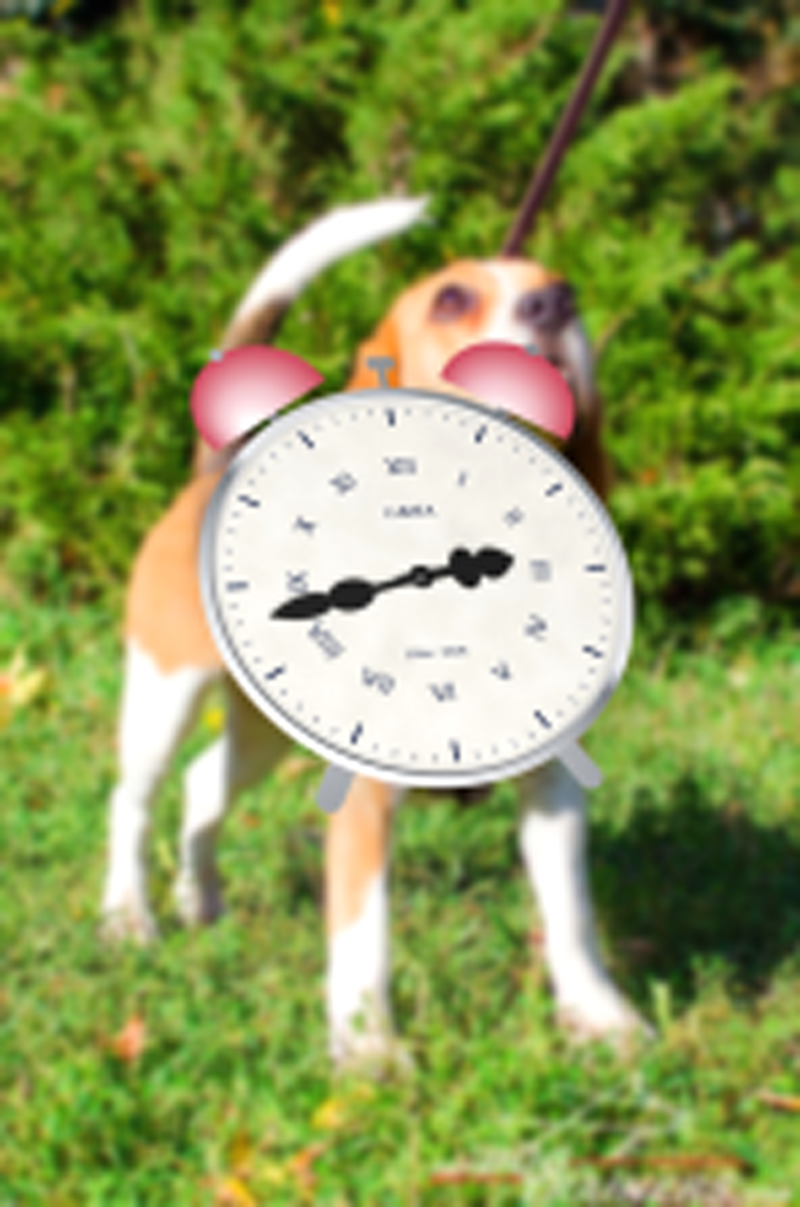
h=2 m=43
